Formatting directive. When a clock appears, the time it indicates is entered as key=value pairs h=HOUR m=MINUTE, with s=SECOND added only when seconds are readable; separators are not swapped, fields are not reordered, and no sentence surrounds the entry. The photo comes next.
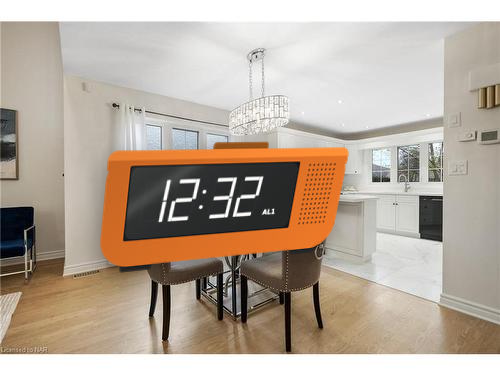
h=12 m=32
